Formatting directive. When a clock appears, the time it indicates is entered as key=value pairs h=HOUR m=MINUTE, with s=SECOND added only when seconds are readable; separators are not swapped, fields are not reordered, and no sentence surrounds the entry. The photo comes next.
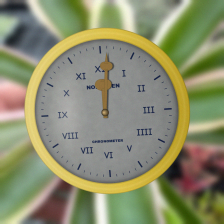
h=12 m=1
